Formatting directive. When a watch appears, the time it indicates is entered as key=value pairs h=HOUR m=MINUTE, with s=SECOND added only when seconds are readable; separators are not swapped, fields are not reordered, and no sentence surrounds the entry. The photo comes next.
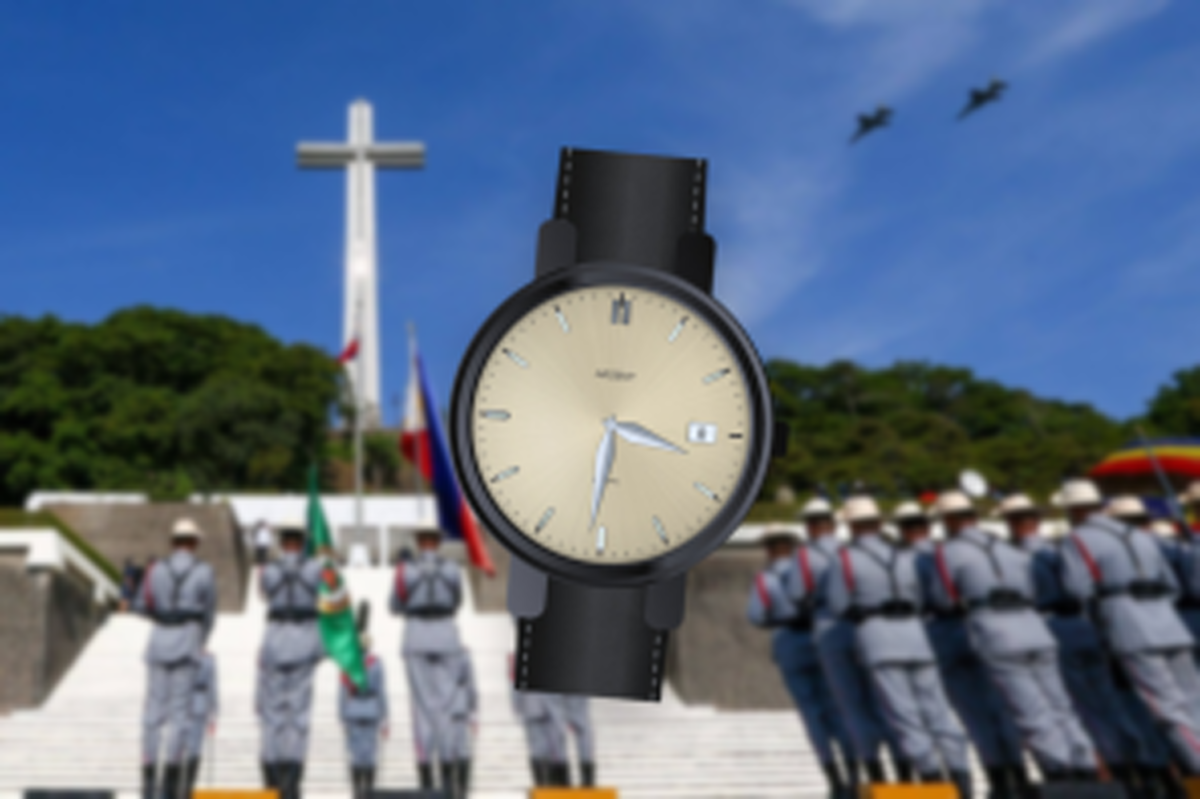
h=3 m=31
